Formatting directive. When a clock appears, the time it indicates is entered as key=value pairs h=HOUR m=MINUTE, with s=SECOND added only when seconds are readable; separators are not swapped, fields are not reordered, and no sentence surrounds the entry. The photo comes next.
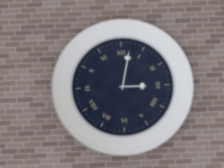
h=3 m=2
